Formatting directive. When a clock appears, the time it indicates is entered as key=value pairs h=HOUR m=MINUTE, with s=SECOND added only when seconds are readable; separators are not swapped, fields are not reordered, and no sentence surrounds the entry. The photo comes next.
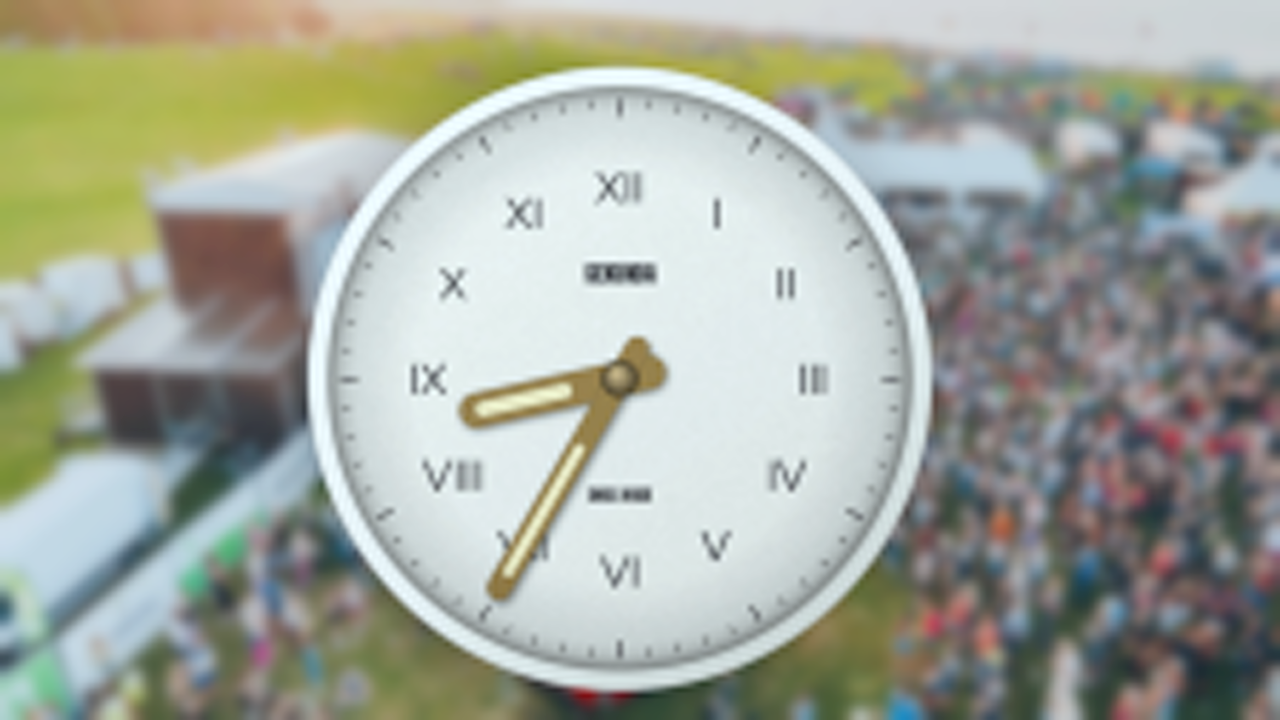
h=8 m=35
